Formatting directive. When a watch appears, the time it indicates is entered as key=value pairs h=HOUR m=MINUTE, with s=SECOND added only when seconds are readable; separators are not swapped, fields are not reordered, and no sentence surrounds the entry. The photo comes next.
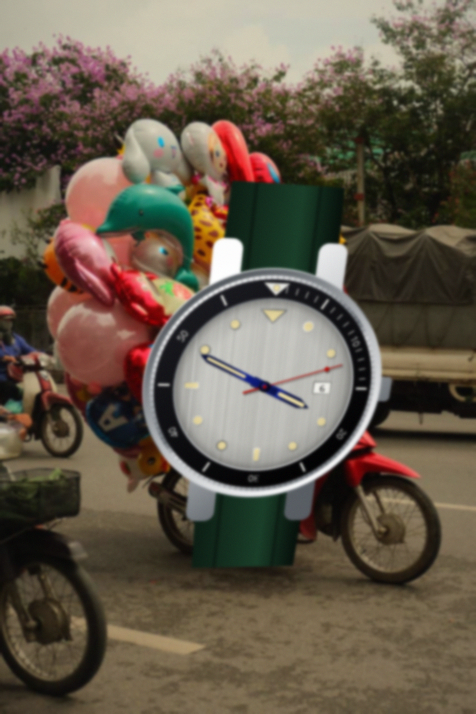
h=3 m=49 s=12
